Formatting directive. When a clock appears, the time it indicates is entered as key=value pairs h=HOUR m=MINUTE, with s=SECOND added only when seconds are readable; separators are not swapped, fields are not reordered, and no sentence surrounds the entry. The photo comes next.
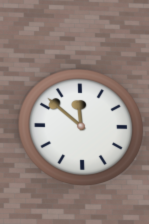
h=11 m=52
